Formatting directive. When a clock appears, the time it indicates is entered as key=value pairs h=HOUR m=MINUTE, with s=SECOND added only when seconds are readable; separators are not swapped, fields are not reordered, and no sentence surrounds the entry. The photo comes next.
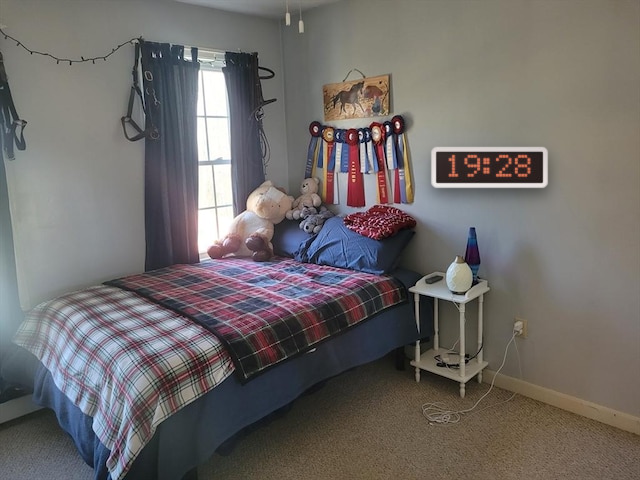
h=19 m=28
